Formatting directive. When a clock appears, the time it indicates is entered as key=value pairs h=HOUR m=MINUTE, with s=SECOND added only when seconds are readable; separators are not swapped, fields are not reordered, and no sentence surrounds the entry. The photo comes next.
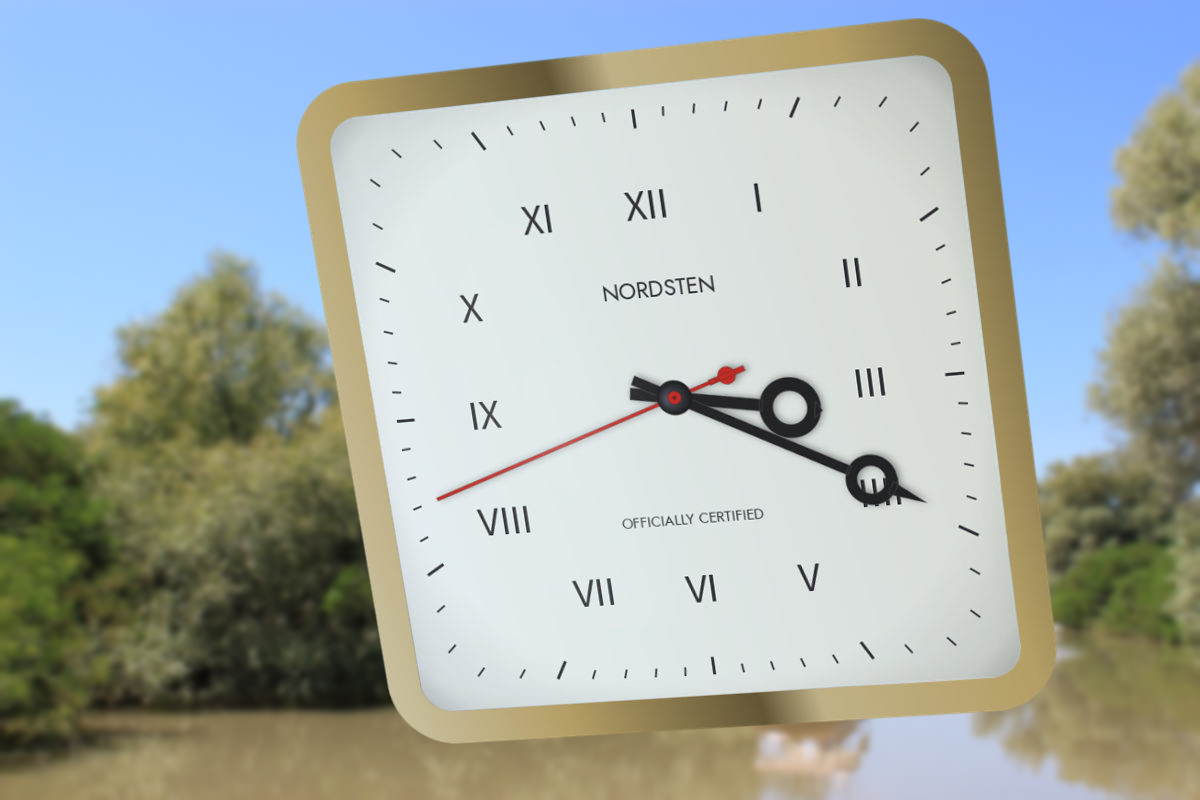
h=3 m=19 s=42
